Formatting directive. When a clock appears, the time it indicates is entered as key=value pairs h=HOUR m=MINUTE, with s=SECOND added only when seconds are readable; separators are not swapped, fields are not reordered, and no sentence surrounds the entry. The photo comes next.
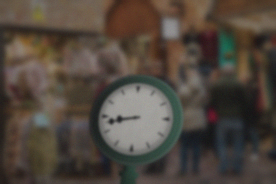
h=8 m=43
